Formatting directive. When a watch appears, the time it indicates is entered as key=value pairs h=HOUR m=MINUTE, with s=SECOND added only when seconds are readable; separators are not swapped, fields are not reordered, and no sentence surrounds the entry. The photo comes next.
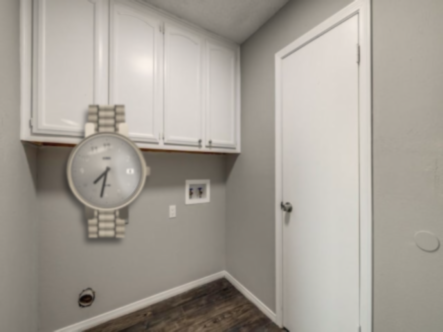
h=7 m=32
